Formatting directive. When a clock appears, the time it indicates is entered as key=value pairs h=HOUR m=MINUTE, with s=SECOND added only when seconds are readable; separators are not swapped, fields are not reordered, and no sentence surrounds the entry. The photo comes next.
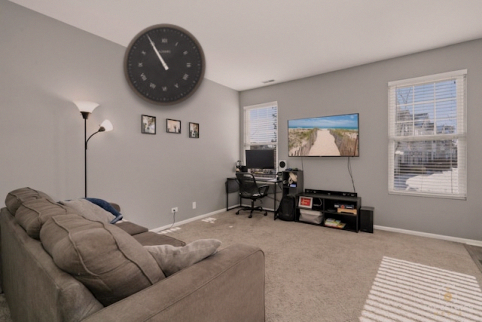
h=10 m=55
